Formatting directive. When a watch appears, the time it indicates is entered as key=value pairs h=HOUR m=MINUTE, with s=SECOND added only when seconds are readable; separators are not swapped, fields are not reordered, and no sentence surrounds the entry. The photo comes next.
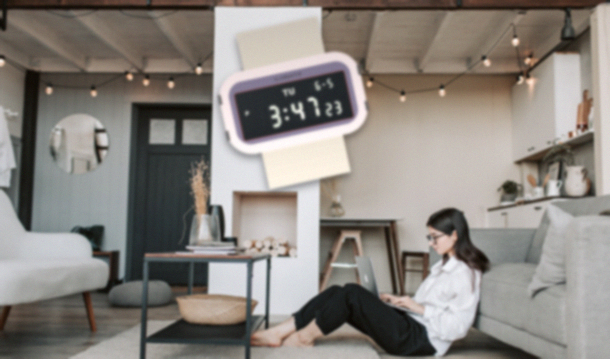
h=3 m=47
